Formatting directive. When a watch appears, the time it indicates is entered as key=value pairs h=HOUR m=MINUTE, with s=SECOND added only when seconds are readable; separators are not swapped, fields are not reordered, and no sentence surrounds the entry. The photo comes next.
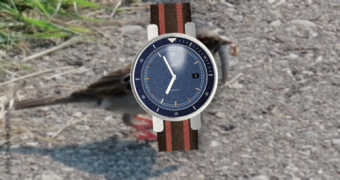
h=6 m=56
